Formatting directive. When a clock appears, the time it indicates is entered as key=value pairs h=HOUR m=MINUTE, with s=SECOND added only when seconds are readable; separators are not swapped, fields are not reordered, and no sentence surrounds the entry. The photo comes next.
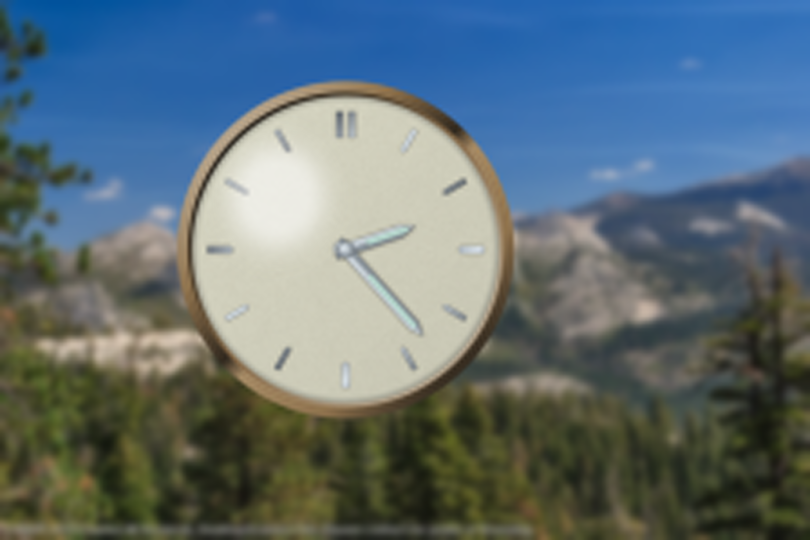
h=2 m=23
